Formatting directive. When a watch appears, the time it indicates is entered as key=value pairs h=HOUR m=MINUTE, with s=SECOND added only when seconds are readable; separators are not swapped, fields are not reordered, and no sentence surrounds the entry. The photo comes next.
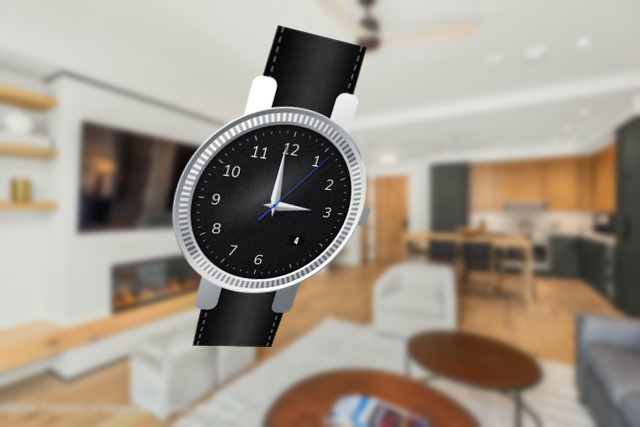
h=2 m=59 s=6
